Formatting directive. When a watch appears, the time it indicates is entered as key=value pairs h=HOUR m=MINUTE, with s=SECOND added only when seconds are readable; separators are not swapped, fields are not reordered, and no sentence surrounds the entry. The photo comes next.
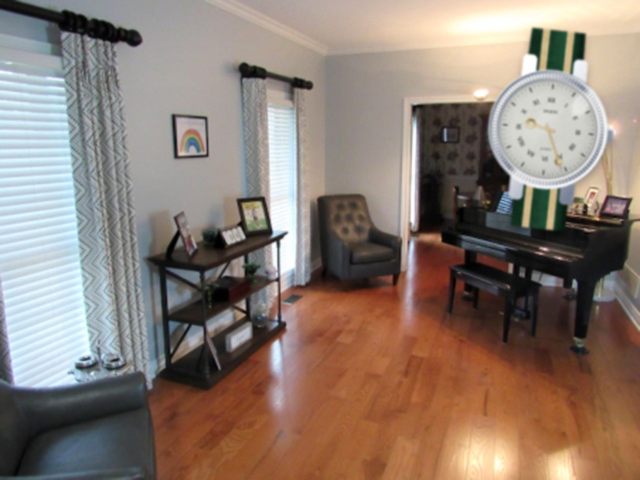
h=9 m=26
